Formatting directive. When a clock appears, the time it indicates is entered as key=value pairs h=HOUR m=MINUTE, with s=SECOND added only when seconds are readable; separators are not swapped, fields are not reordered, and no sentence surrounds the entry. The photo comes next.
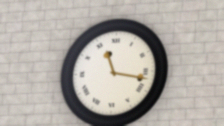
h=11 m=17
